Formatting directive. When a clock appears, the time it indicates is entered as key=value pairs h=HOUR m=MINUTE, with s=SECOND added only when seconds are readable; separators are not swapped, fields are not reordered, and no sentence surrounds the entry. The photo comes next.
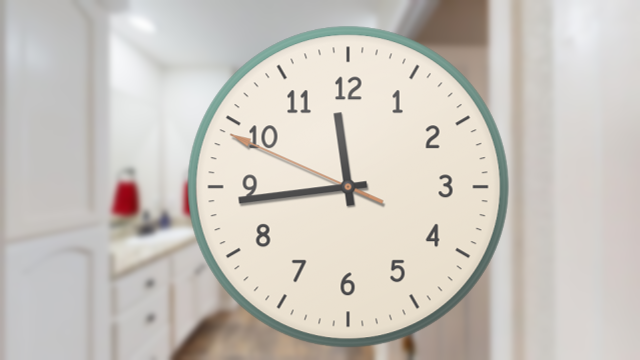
h=11 m=43 s=49
